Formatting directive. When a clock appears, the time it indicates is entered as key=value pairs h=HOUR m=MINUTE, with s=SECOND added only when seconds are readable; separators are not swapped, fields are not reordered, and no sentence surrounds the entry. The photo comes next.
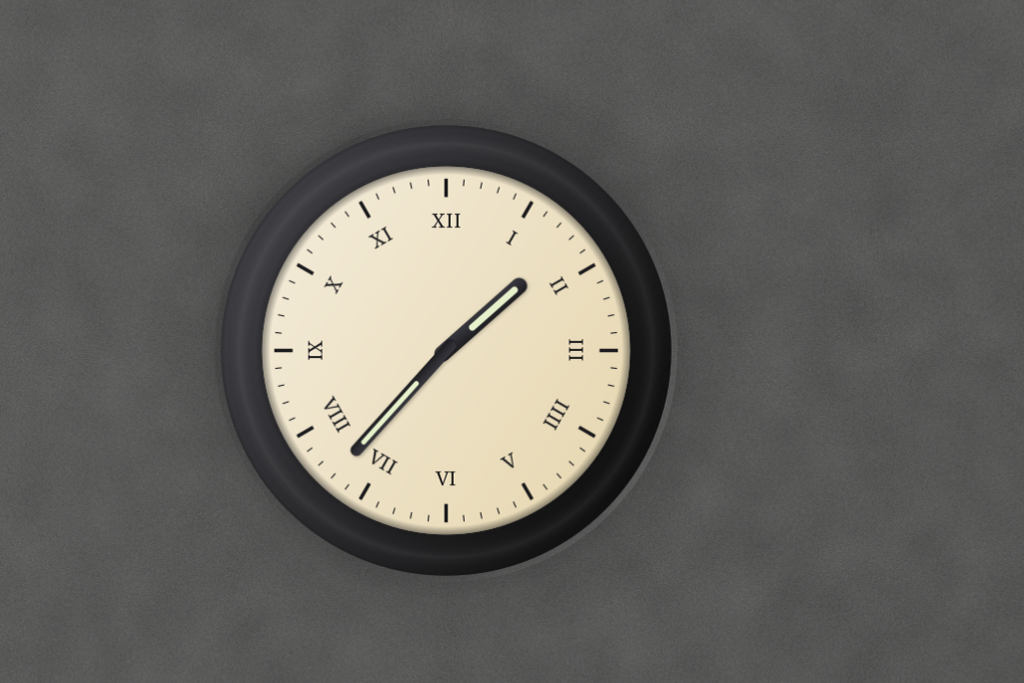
h=1 m=37
